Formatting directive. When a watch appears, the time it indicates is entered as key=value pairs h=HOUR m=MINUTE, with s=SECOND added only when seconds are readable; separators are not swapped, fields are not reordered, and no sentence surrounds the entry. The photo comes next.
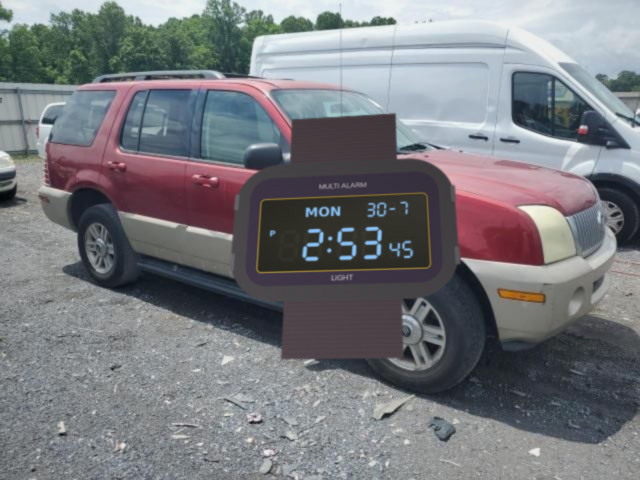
h=2 m=53 s=45
